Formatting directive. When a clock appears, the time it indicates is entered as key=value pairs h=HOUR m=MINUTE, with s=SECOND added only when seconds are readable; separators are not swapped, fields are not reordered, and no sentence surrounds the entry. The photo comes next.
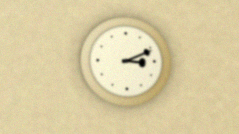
h=3 m=11
